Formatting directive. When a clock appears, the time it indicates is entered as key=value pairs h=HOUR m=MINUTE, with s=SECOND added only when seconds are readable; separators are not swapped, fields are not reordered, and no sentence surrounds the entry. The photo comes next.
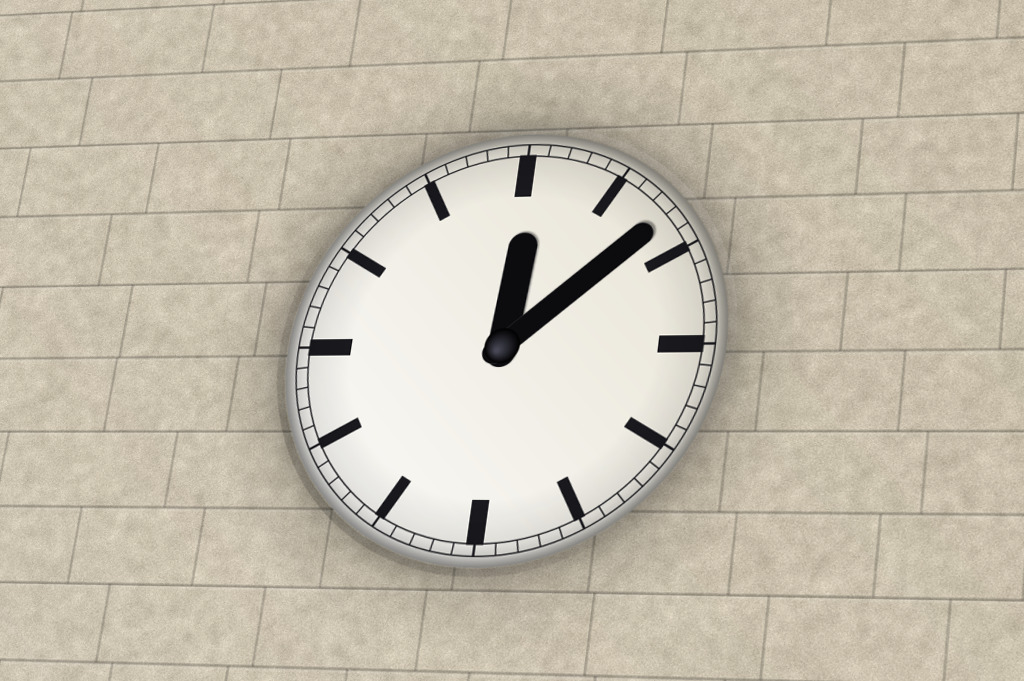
h=12 m=8
